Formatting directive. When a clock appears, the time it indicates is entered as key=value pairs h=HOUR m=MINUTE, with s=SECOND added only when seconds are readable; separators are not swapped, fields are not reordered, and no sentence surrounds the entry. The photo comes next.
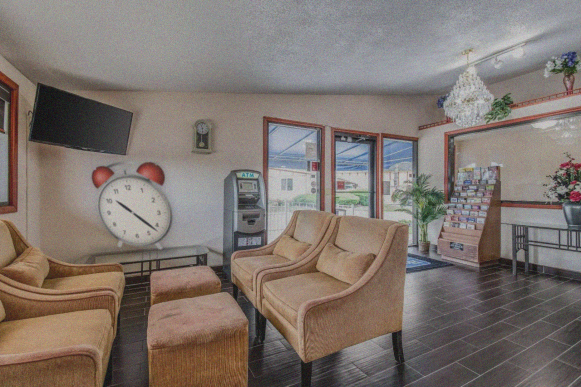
h=10 m=22
